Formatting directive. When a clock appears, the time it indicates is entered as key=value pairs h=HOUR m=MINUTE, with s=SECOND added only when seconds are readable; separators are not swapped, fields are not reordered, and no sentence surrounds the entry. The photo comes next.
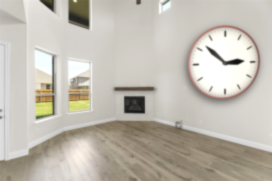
h=2 m=52
